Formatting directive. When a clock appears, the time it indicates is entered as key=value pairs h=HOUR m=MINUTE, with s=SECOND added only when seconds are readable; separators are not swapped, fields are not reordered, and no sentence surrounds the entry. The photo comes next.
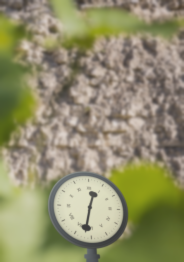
h=12 m=32
